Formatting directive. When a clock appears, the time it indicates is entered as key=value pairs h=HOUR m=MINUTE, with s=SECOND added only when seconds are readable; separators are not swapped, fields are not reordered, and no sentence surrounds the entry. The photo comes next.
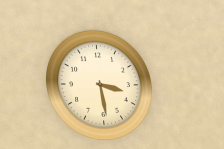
h=3 m=29
